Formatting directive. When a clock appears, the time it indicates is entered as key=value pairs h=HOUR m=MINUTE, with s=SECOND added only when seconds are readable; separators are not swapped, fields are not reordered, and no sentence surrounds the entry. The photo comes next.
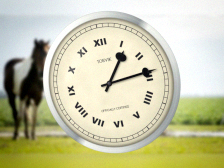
h=1 m=14
